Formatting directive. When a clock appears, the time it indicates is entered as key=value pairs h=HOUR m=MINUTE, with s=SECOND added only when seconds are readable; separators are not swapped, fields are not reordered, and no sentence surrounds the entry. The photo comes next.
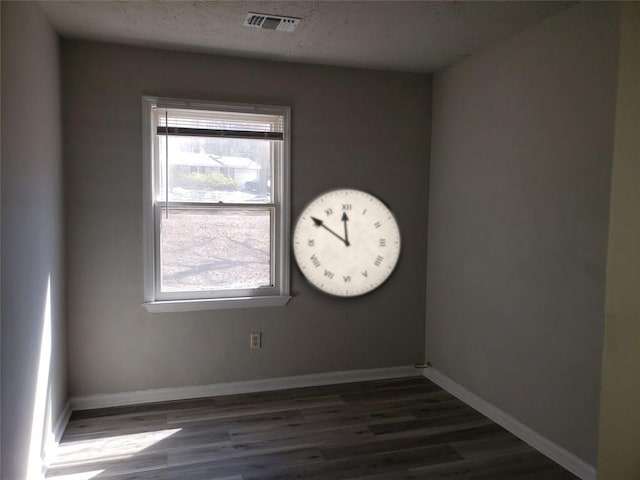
h=11 m=51
